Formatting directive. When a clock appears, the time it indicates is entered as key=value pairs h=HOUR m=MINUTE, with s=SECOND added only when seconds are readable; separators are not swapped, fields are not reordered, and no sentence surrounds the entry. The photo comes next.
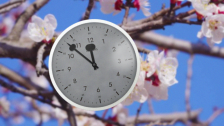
h=11 m=53
